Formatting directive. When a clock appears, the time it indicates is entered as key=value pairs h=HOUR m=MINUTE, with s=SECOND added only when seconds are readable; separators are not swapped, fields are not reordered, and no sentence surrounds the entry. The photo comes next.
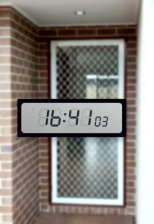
h=16 m=41 s=3
